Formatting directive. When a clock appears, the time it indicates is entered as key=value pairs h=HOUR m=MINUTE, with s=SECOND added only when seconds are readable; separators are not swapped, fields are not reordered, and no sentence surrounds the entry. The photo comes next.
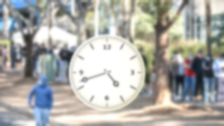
h=4 m=42
